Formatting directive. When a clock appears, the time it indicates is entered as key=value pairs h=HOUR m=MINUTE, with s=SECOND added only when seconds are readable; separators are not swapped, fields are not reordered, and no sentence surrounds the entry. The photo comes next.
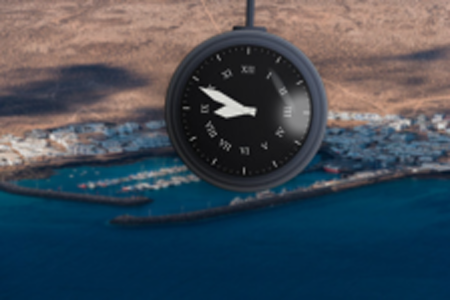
h=8 m=49
